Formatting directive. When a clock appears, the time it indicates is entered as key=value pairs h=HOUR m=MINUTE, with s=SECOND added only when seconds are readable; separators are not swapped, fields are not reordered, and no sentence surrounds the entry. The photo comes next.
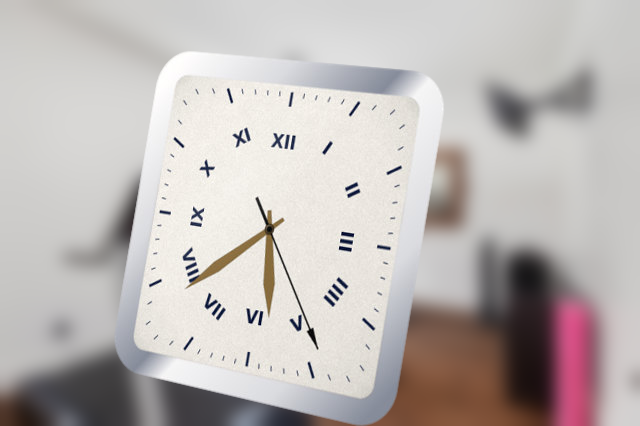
h=5 m=38 s=24
